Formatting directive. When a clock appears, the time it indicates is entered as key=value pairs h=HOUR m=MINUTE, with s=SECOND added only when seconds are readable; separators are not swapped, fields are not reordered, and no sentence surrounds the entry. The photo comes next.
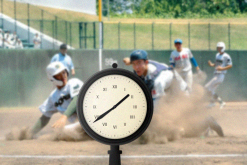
h=1 m=39
